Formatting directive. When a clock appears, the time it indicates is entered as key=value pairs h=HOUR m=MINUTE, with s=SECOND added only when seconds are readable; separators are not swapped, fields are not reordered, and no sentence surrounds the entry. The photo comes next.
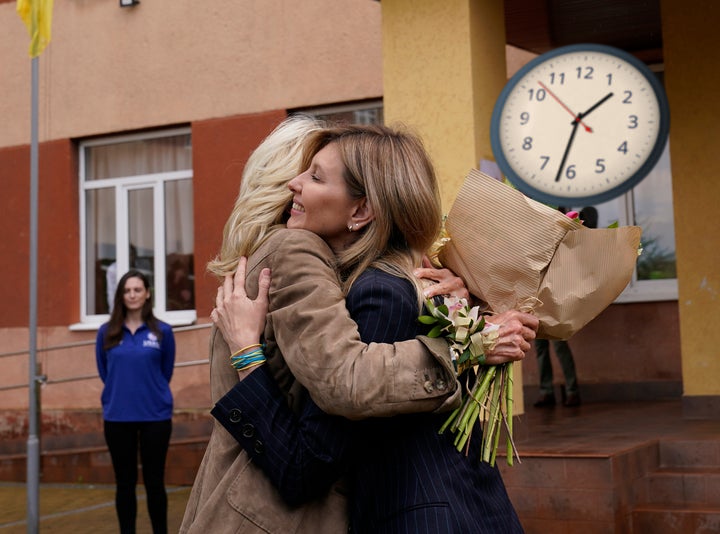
h=1 m=31 s=52
